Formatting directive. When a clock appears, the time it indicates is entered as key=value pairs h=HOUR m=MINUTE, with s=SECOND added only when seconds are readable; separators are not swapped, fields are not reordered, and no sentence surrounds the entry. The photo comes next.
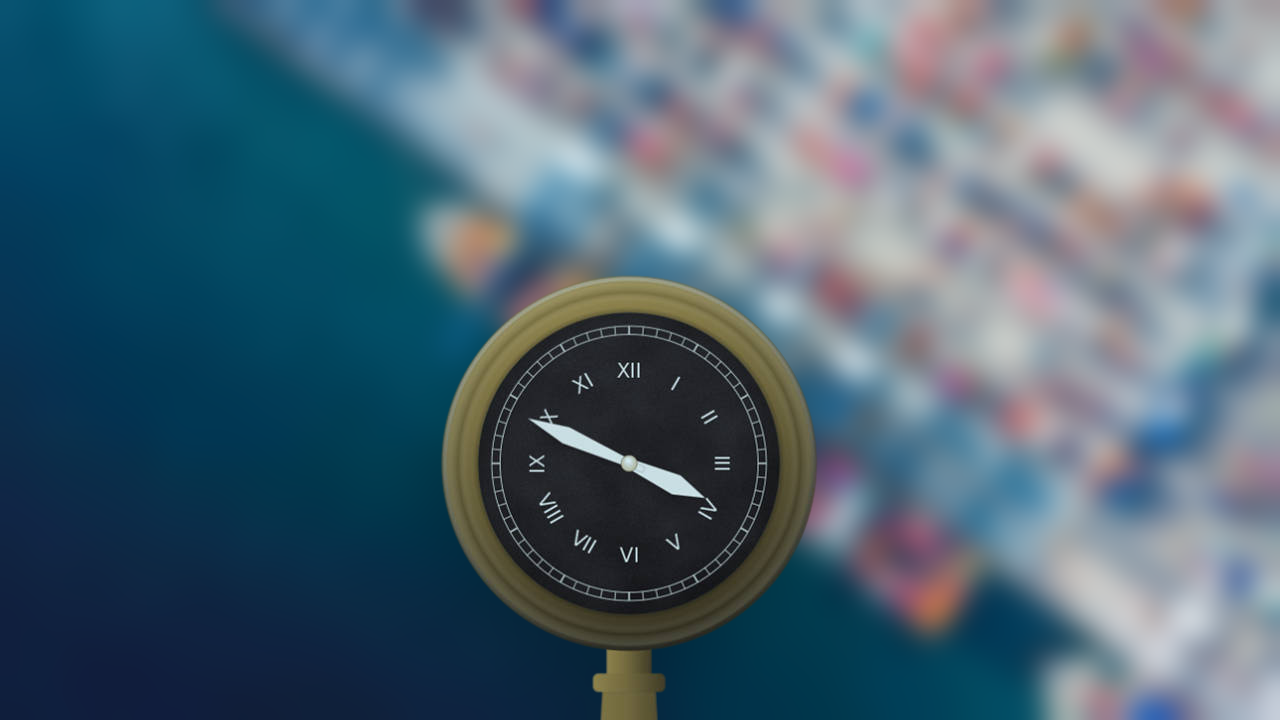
h=3 m=49
